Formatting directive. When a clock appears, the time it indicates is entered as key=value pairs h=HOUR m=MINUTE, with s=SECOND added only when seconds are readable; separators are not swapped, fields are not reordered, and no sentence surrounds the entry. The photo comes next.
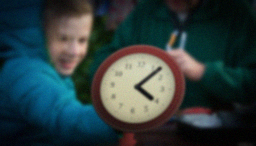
h=4 m=7
